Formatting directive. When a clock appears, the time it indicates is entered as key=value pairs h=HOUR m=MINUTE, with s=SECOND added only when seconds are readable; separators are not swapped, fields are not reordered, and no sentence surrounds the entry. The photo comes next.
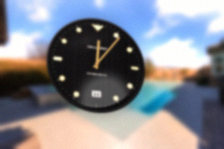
h=12 m=6
